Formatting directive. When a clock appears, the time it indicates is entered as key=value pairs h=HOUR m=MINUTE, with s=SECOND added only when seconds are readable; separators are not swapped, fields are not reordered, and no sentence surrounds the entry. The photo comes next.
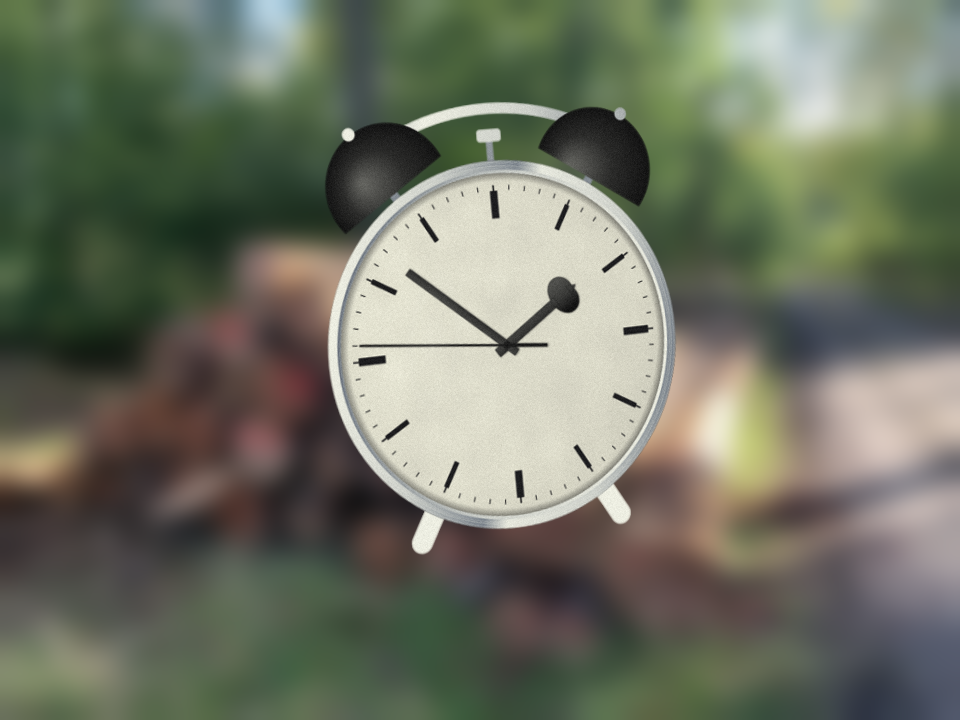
h=1 m=51 s=46
